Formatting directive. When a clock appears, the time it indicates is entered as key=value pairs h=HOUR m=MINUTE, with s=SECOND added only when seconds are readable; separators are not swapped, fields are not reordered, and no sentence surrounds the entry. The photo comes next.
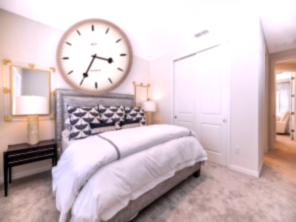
h=3 m=35
